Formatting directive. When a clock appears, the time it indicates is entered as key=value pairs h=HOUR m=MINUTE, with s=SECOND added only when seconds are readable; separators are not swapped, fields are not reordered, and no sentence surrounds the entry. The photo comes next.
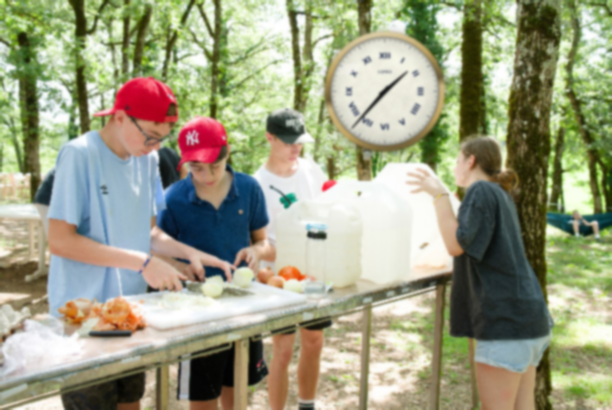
h=1 m=37
